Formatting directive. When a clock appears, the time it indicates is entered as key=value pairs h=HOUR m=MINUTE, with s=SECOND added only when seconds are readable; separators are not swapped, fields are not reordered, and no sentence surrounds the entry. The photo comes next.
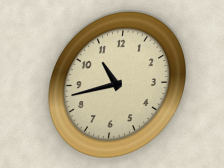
h=10 m=43
